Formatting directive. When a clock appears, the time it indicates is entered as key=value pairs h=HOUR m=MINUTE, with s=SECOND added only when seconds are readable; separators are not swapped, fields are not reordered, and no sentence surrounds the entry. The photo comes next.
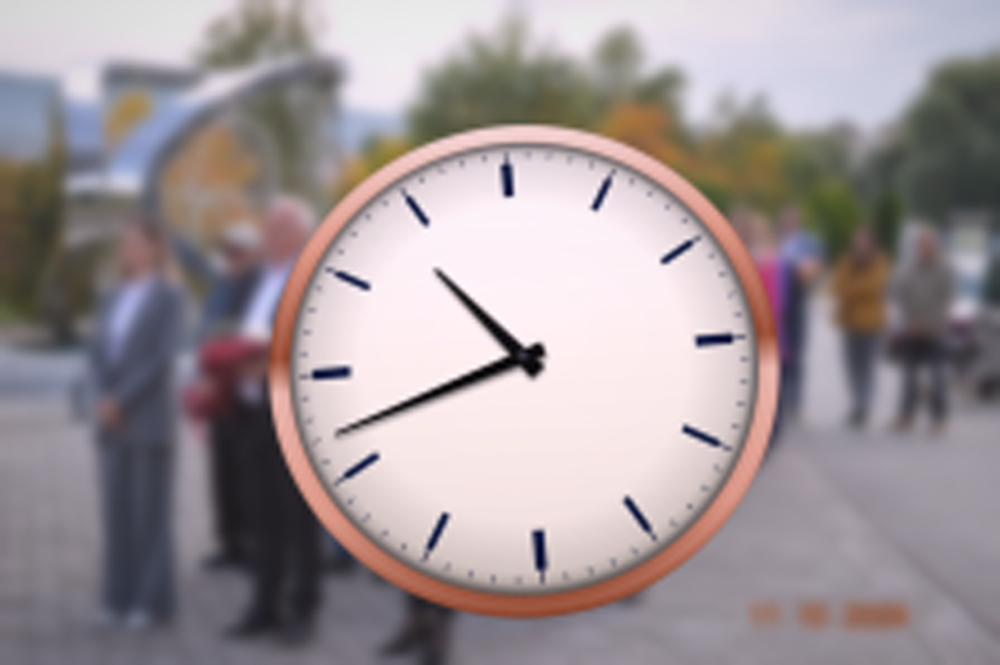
h=10 m=42
